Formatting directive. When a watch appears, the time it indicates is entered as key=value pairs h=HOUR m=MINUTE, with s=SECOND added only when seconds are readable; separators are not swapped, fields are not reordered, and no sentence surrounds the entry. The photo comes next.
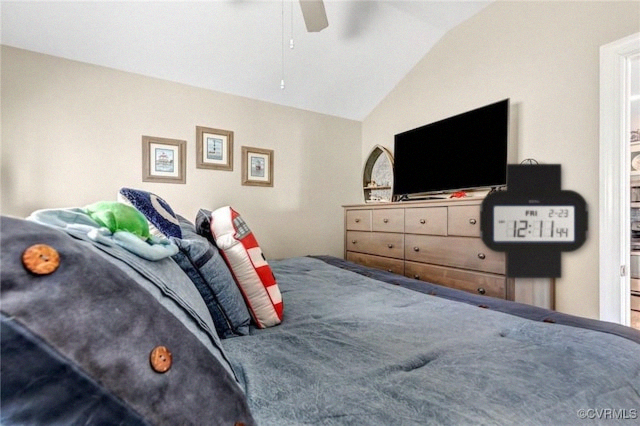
h=12 m=11
